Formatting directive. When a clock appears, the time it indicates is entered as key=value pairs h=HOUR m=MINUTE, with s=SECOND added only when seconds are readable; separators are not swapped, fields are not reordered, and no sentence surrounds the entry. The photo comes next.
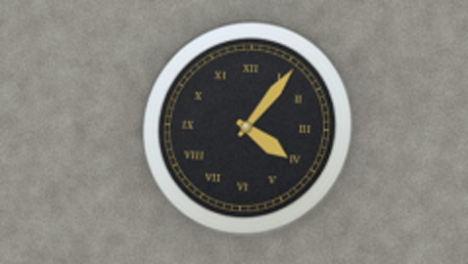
h=4 m=6
